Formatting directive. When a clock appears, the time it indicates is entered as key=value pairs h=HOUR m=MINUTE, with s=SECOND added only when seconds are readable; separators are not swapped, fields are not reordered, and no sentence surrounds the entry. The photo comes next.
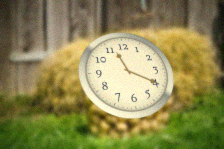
h=11 m=20
